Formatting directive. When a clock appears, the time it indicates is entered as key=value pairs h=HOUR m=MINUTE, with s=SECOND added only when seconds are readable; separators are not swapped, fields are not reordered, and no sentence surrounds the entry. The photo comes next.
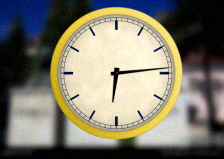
h=6 m=14
